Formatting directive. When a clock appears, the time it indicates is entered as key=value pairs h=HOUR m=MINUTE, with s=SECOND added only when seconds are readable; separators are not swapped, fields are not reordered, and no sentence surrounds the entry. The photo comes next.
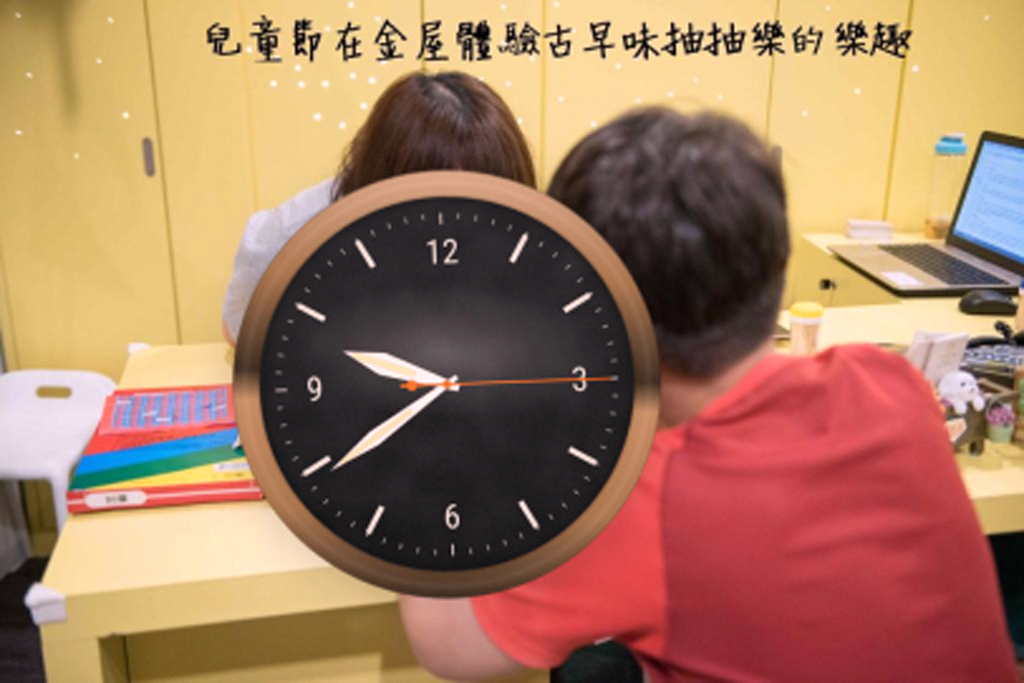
h=9 m=39 s=15
